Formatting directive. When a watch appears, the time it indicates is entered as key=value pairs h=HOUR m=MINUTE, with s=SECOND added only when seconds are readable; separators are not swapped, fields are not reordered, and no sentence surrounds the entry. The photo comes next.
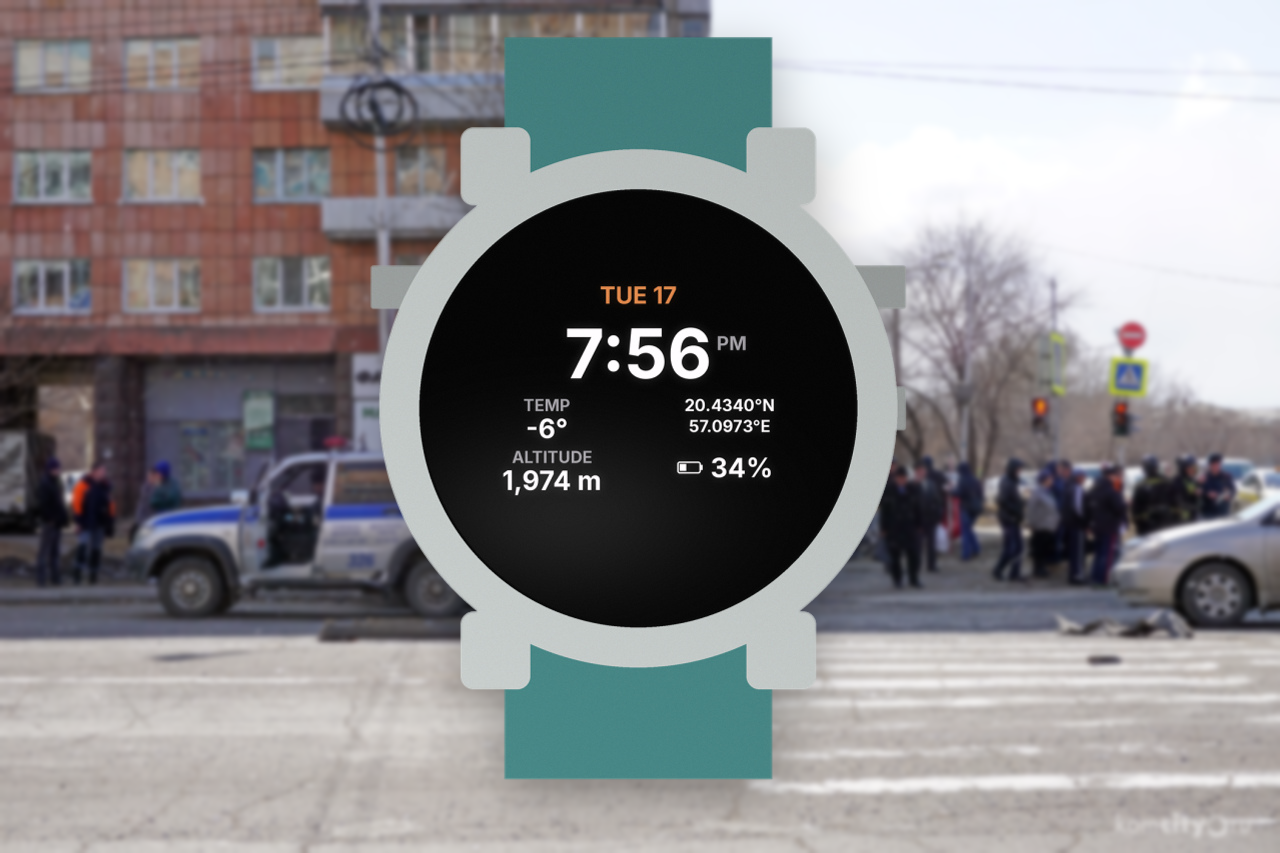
h=7 m=56
